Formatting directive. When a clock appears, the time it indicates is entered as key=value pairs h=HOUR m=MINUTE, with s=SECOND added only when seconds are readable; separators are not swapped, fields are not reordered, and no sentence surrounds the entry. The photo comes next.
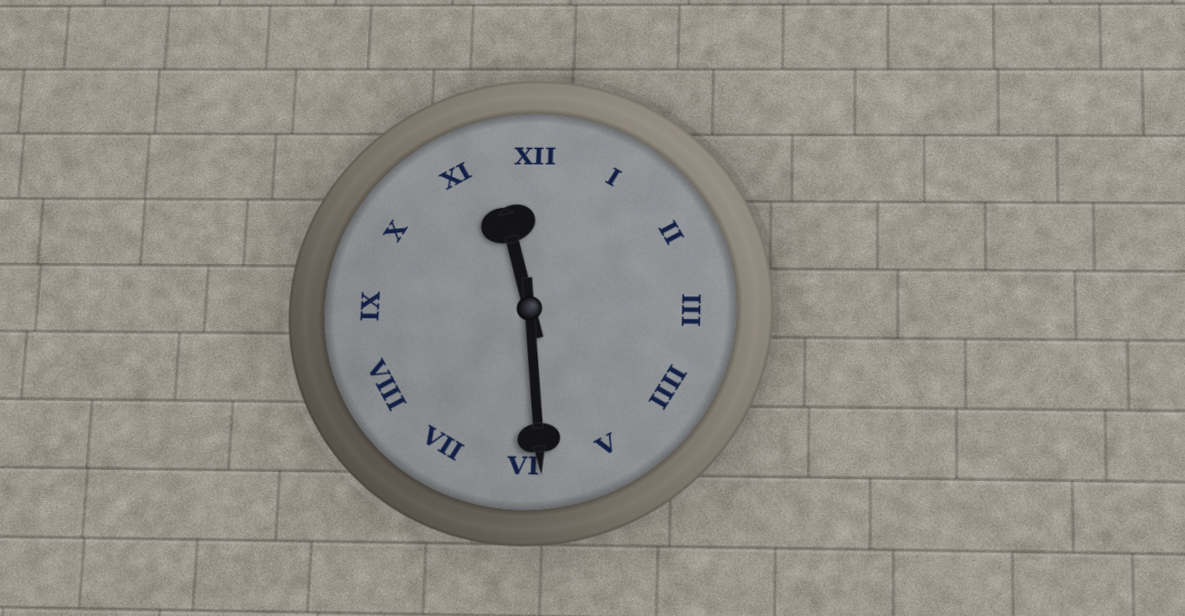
h=11 m=29
